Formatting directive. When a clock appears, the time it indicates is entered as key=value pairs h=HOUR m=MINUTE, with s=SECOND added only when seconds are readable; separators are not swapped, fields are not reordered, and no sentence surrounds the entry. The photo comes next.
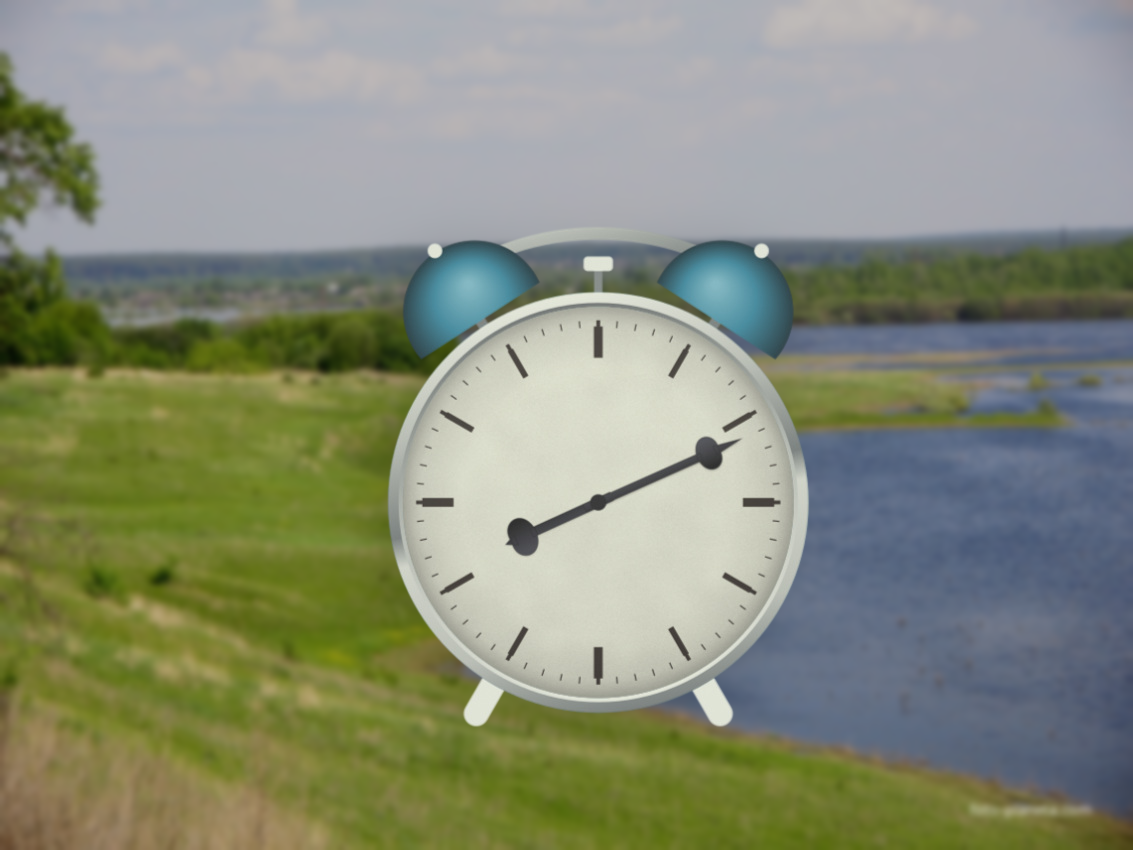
h=8 m=11
